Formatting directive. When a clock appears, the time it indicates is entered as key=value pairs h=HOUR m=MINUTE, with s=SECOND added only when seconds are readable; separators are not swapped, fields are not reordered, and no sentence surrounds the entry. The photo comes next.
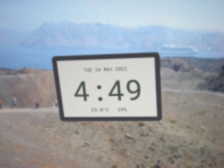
h=4 m=49
